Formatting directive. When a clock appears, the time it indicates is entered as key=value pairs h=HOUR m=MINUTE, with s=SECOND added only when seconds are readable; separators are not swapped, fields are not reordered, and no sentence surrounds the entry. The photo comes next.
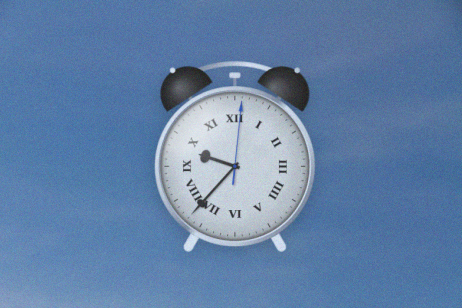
h=9 m=37 s=1
